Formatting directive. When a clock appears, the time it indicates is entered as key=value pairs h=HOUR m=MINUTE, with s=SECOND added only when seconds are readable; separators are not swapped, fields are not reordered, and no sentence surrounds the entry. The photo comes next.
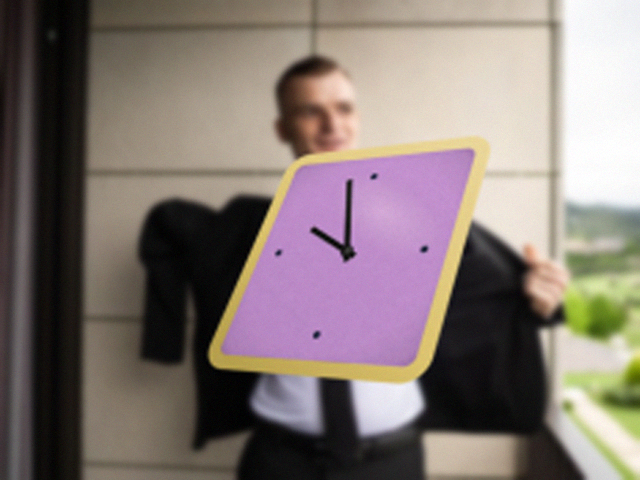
h=9 m=57
